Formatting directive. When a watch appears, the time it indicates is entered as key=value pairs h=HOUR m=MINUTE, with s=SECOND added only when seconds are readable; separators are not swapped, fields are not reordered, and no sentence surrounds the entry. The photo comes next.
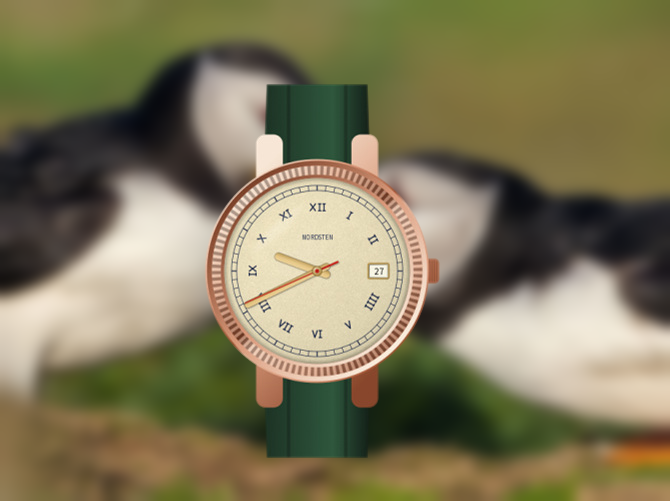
h=9 m=40 s=41
